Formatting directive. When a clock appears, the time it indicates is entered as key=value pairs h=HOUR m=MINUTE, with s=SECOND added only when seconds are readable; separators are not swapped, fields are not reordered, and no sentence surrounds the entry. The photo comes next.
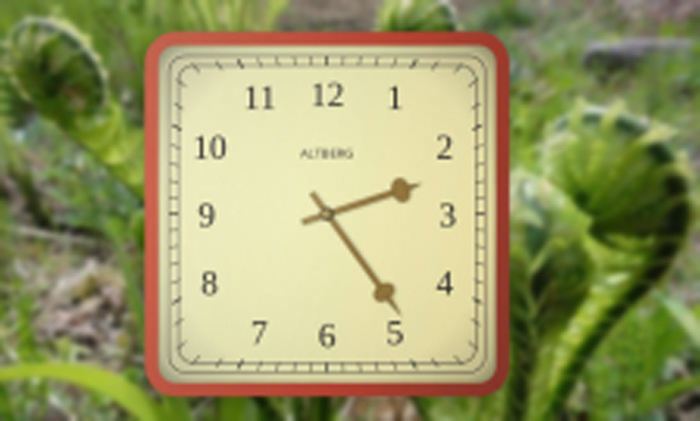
h=2 m=24
